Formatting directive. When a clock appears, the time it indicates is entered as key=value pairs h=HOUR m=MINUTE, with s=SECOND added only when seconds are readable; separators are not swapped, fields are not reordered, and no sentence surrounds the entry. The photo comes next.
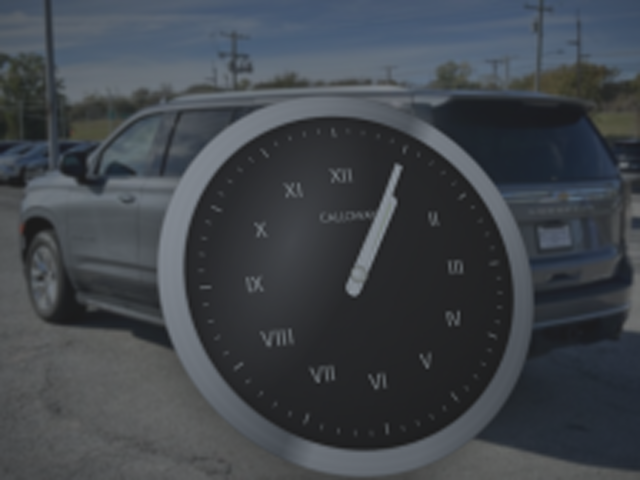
h=1 m=5
